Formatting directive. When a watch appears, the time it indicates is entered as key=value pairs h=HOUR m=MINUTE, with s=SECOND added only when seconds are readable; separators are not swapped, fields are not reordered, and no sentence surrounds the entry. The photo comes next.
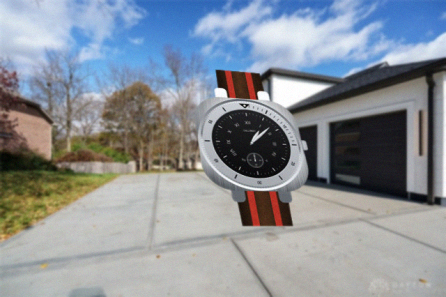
h=1 m=8
